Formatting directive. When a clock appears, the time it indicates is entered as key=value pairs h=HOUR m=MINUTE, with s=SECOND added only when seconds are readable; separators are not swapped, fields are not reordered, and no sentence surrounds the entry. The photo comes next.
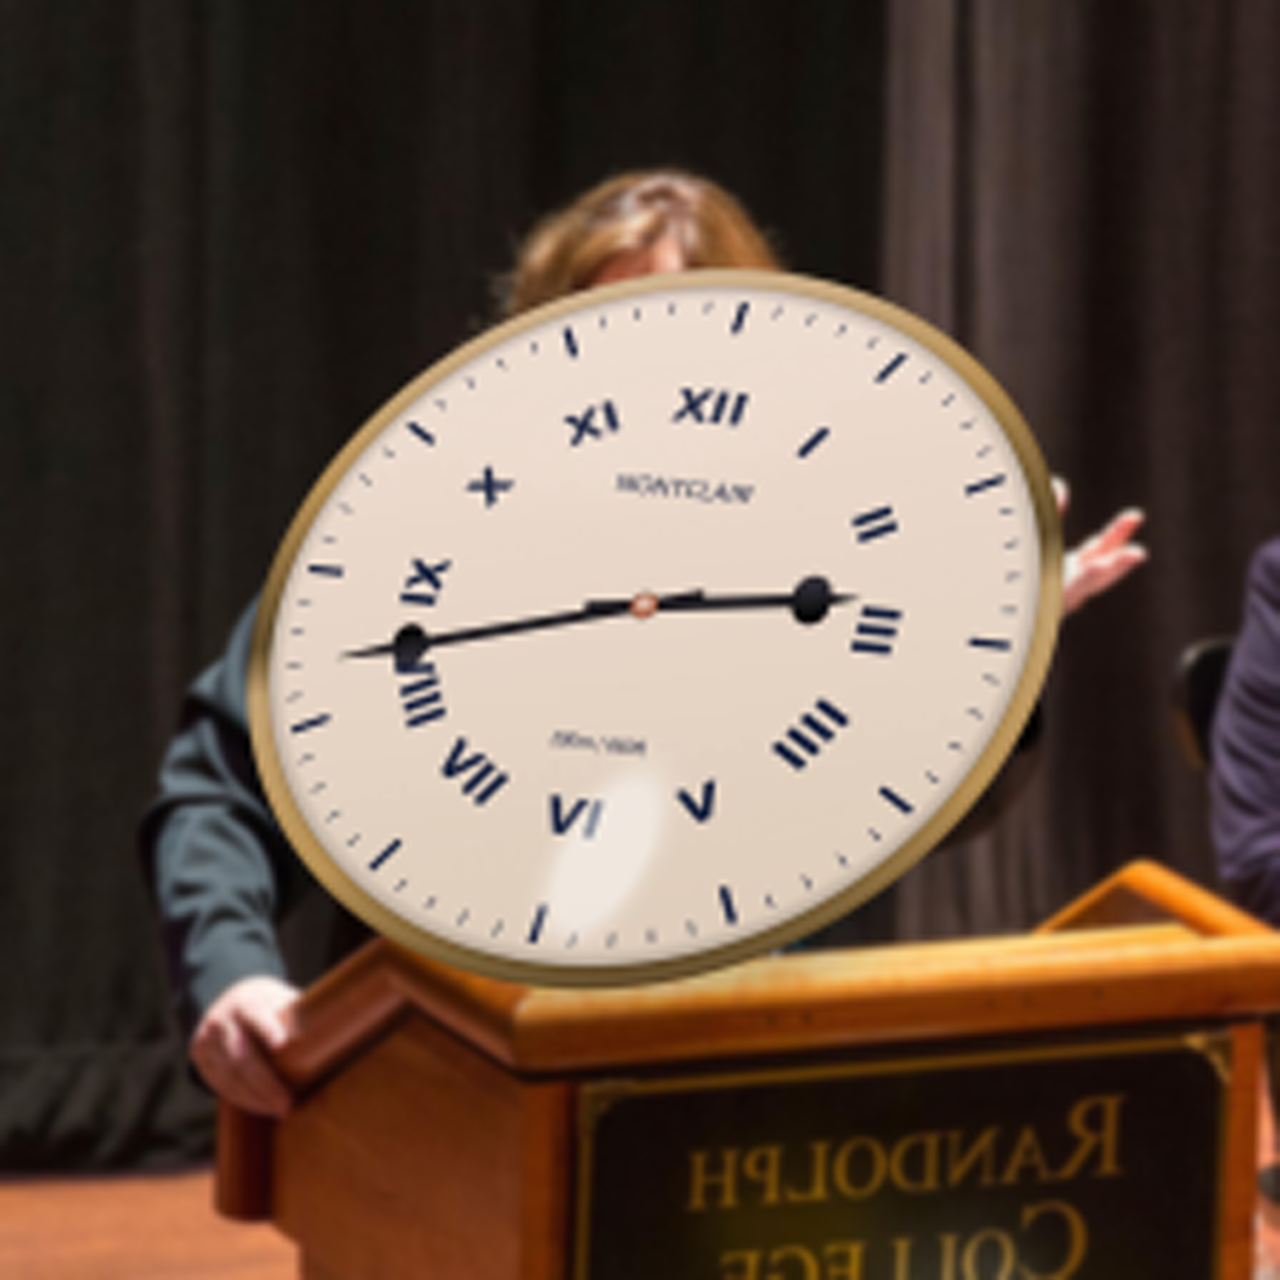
h=2 m=42
